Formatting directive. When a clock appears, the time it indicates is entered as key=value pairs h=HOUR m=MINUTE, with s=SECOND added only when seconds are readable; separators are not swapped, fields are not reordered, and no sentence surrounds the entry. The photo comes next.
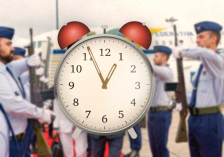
h=12 m=56
